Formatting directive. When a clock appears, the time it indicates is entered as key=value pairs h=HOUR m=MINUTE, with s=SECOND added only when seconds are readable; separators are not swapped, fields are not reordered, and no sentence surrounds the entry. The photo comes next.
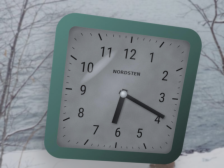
h=6 m=19
